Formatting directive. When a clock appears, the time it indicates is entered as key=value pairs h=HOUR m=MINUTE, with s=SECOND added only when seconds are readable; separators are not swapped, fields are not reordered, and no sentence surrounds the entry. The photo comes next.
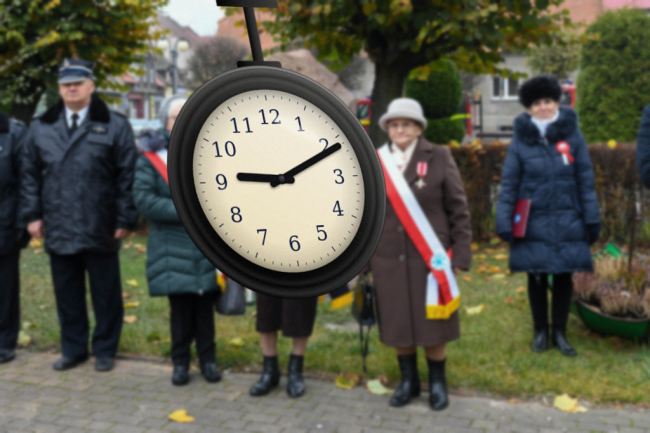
h=9 m=11
